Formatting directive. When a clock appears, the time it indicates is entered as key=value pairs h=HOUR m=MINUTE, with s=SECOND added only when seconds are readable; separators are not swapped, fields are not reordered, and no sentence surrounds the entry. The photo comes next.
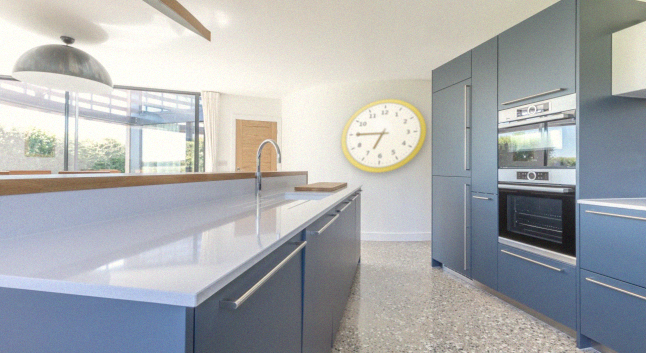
h=6 m=45
